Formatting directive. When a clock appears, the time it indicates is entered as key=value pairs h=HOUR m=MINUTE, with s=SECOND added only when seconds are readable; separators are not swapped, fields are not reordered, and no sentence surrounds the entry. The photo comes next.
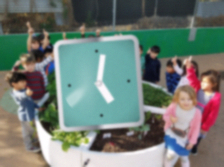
h=5 m=2
